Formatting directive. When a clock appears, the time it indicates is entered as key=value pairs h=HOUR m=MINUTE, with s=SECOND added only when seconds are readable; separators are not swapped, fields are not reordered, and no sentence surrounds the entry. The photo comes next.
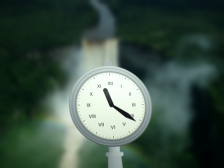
h=11 m=21
